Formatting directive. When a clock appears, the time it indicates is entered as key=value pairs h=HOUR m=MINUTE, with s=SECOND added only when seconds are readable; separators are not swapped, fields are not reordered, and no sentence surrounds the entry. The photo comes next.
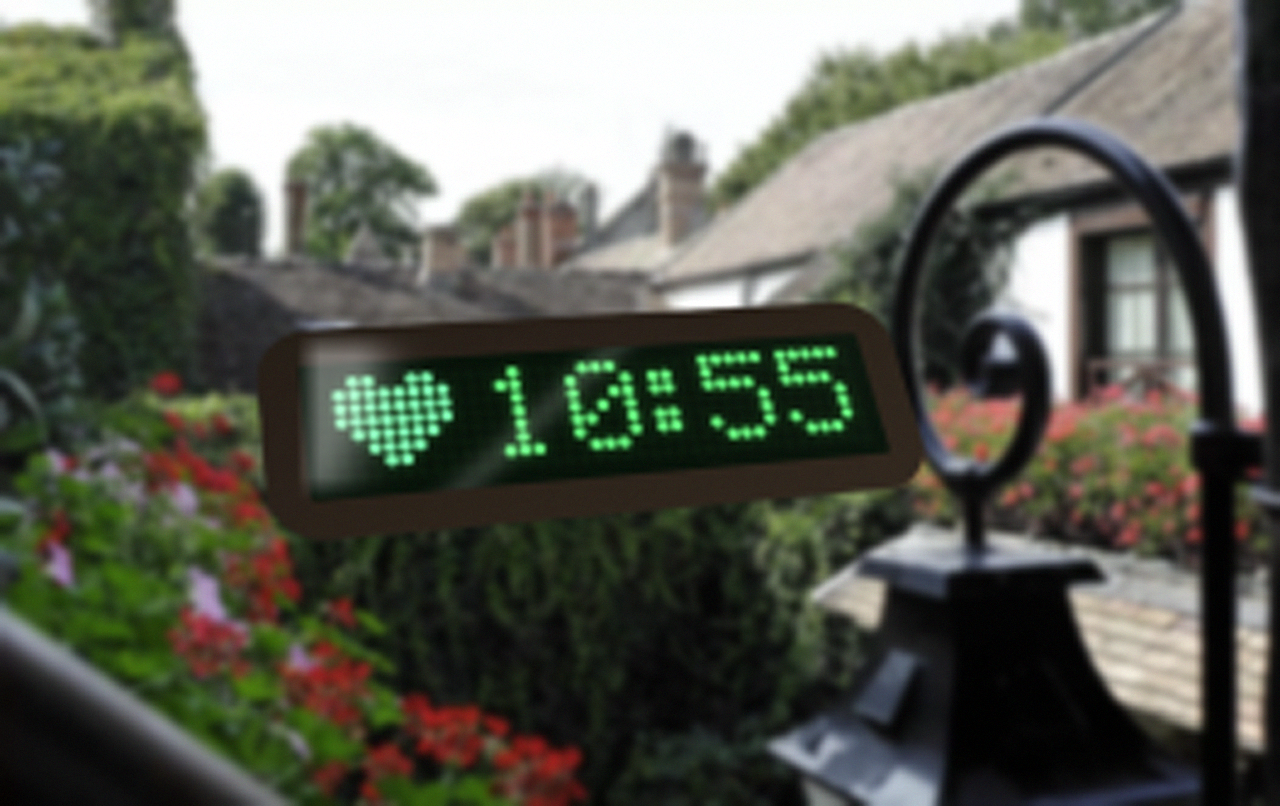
h=10 m=55
